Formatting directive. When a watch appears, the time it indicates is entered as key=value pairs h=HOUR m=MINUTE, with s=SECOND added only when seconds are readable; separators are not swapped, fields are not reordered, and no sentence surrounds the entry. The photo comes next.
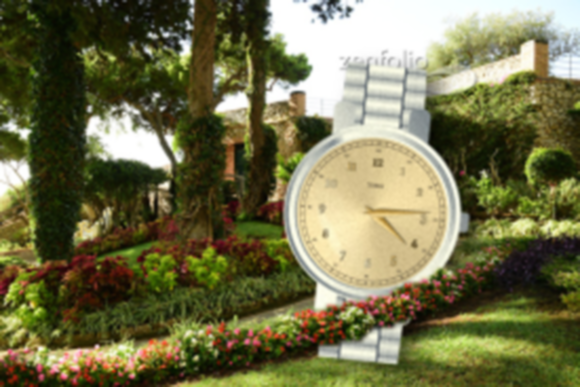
h=4 m=14
